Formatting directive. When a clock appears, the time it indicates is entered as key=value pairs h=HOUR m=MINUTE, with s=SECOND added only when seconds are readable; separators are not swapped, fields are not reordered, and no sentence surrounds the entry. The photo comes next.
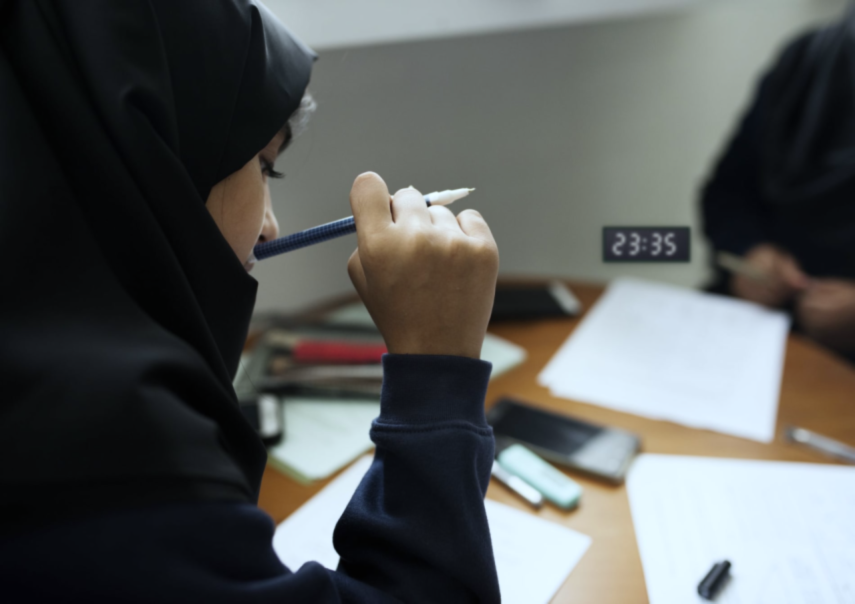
h=23 m=35
